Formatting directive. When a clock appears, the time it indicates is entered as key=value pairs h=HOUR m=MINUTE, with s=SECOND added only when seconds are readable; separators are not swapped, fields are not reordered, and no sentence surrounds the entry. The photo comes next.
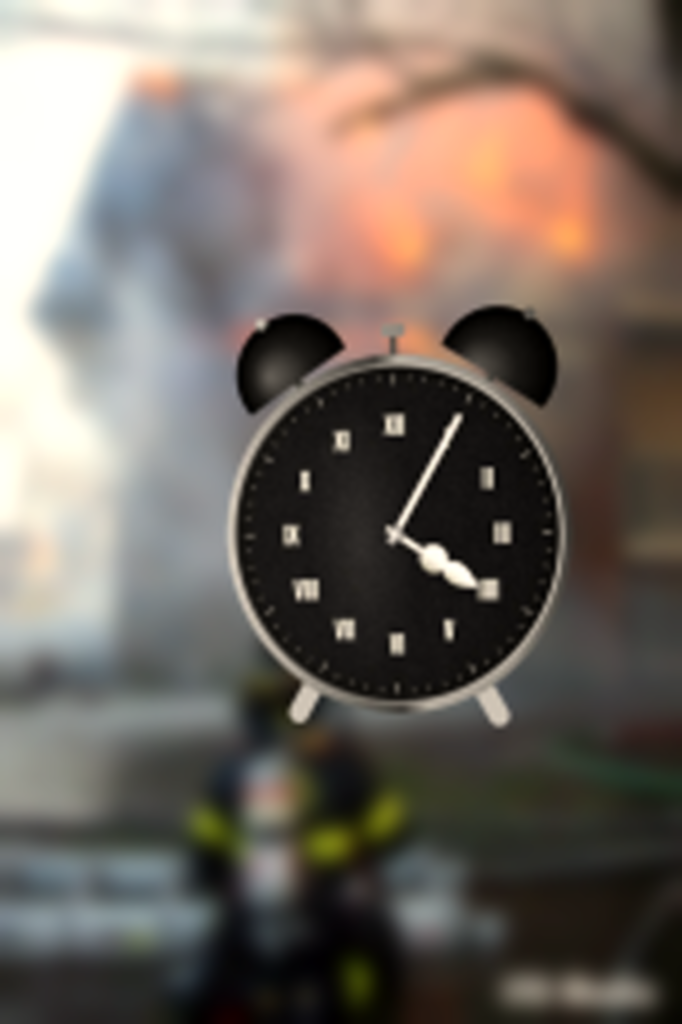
h=4 m=5
